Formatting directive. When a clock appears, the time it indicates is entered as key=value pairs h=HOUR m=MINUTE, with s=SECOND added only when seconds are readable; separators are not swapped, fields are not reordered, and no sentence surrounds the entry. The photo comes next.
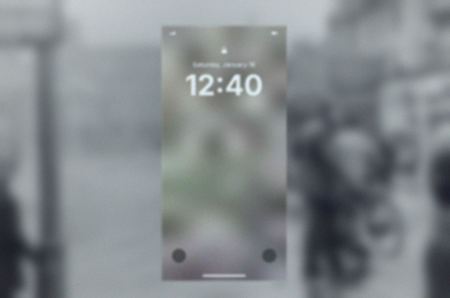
h=12 m=40
